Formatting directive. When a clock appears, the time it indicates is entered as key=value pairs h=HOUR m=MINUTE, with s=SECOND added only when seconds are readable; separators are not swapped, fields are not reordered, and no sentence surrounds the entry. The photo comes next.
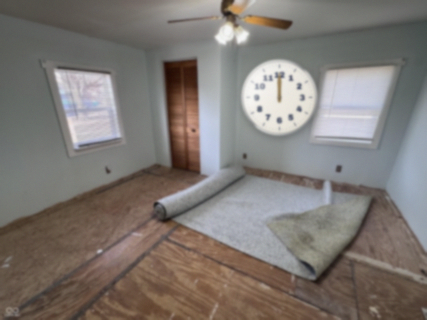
h=12 m=0
